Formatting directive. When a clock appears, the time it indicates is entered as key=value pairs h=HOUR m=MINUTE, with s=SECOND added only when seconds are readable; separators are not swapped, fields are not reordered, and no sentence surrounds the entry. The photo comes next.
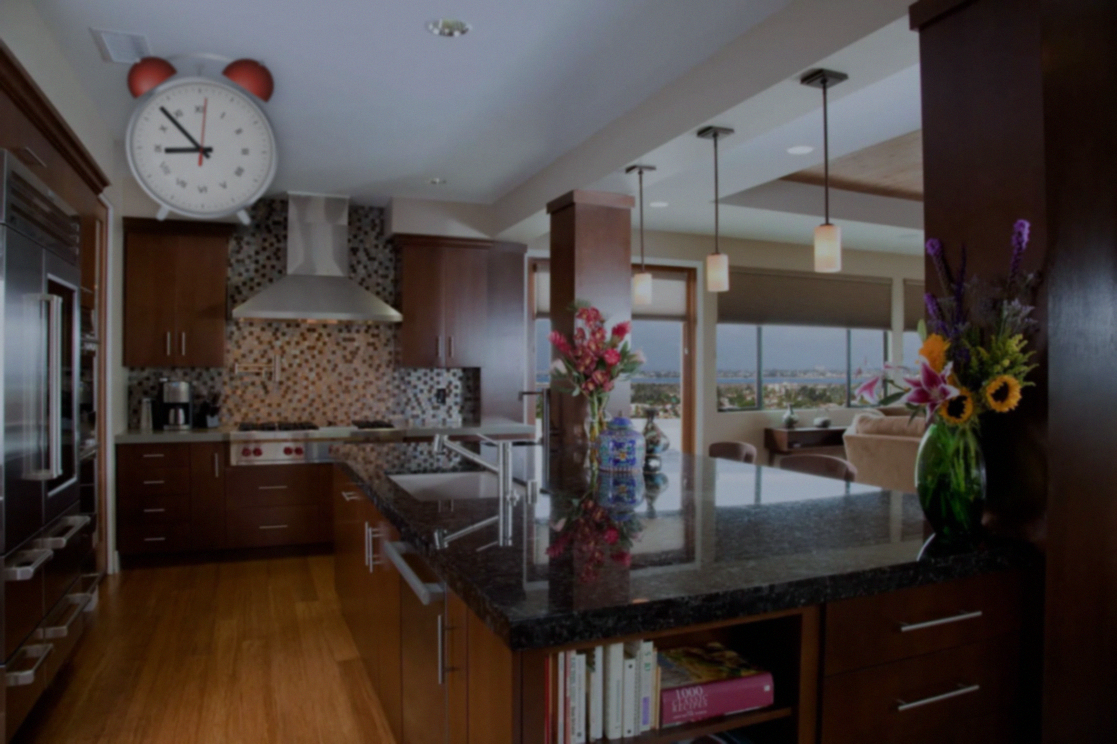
h=8 m=53 s=1
